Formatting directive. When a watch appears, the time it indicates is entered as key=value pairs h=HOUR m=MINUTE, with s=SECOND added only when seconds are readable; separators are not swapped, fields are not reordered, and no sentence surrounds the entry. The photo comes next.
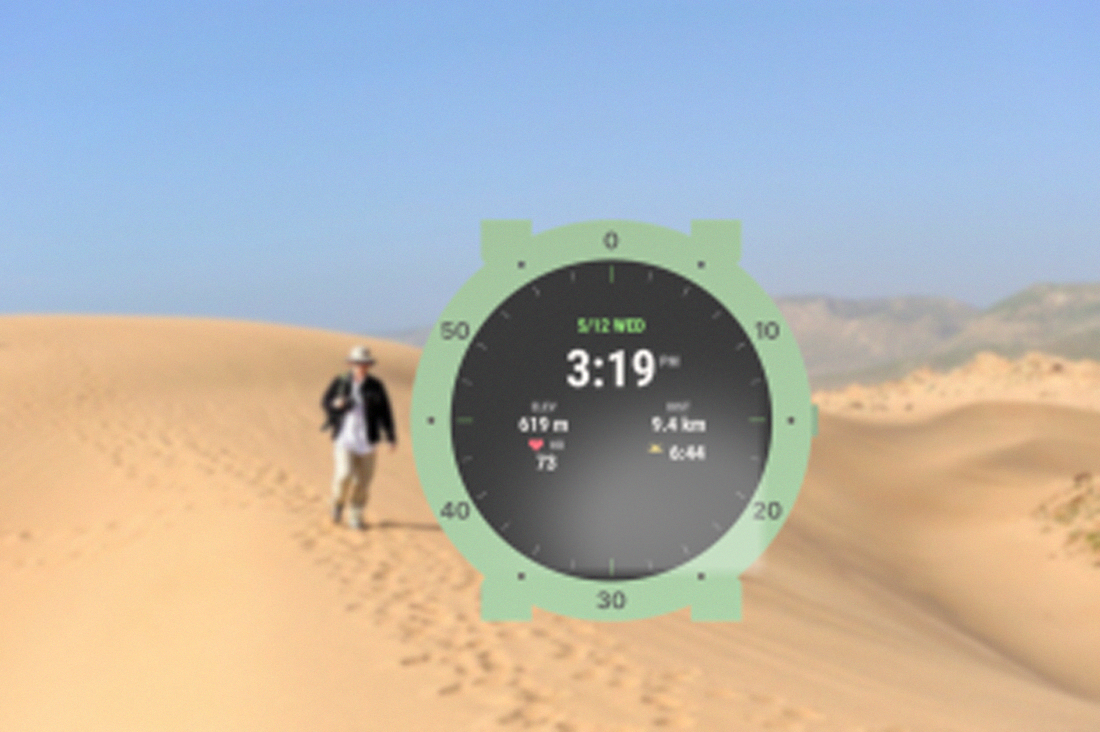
h=3 m=19
